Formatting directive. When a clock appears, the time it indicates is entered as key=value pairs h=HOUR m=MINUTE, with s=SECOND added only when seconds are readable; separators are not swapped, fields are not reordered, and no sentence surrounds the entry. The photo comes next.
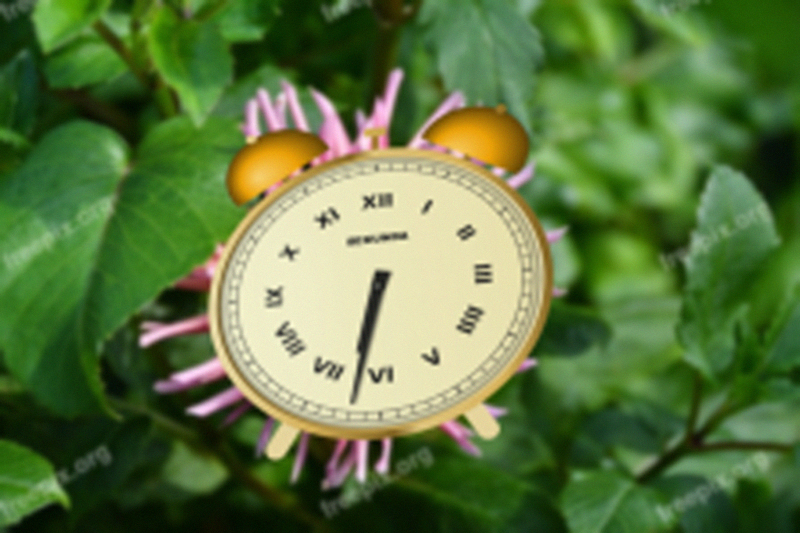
h=6 m=32
